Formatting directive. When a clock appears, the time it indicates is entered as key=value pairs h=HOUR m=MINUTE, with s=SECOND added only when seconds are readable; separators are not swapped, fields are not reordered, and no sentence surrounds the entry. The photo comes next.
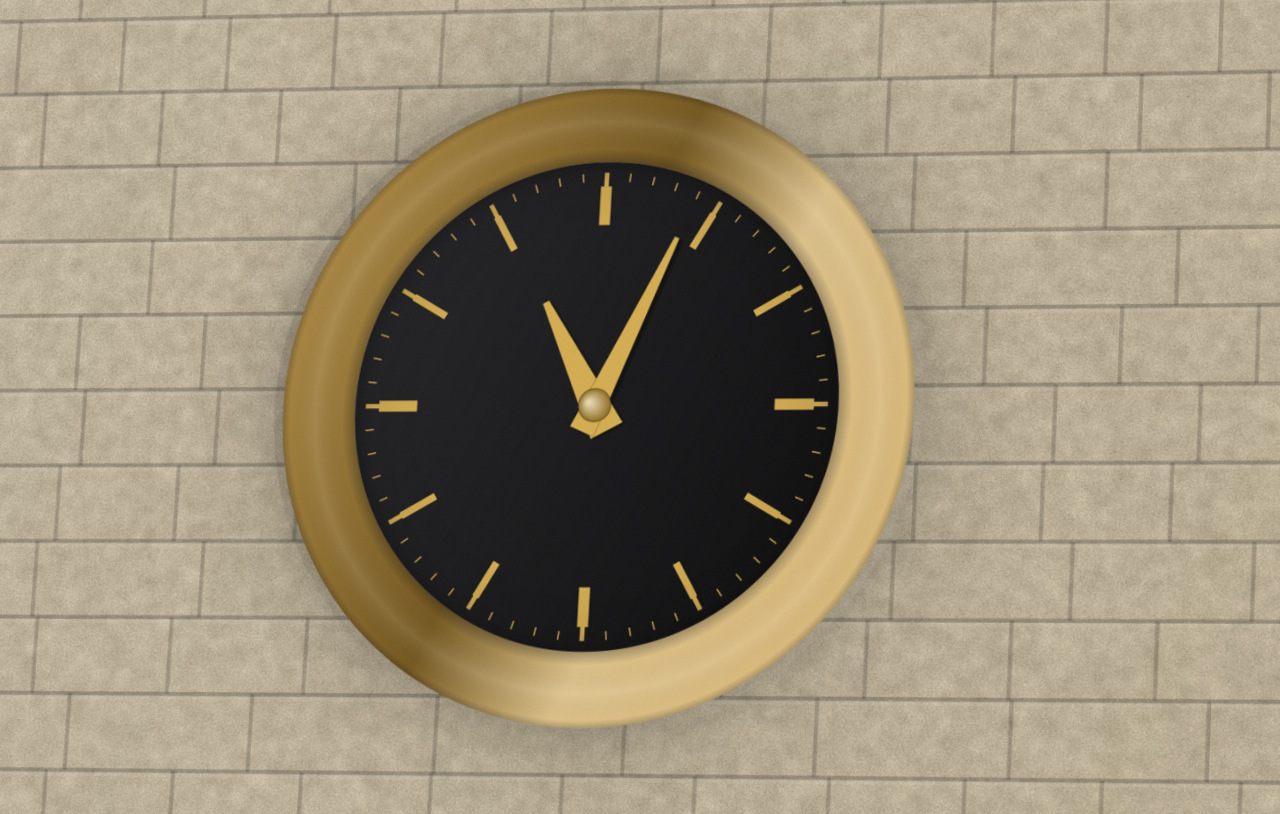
h=11 m=4
